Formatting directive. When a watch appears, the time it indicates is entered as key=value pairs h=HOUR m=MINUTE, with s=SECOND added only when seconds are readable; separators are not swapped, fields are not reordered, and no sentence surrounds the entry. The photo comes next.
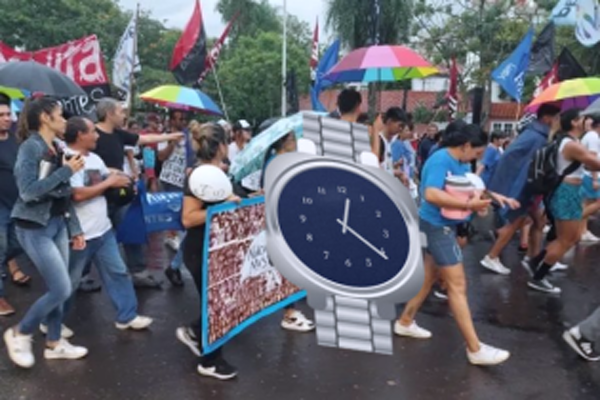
h=12 m=21
